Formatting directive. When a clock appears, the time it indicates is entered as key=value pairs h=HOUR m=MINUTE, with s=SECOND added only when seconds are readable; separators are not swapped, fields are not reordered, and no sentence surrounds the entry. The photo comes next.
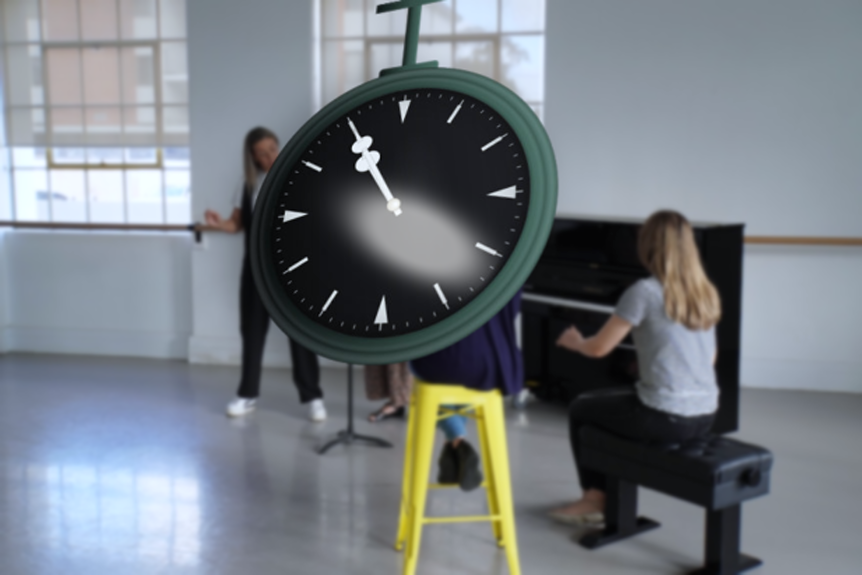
h=10 m=55
